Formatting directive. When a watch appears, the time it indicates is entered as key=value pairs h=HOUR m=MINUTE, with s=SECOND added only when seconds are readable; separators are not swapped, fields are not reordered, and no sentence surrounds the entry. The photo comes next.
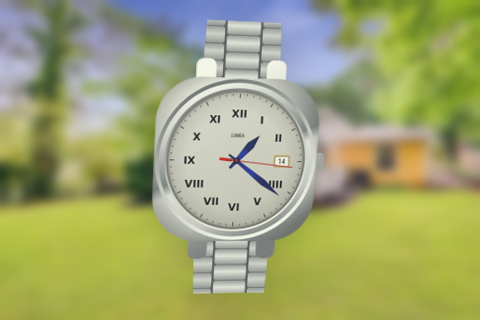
h=1 m=21 s=16
